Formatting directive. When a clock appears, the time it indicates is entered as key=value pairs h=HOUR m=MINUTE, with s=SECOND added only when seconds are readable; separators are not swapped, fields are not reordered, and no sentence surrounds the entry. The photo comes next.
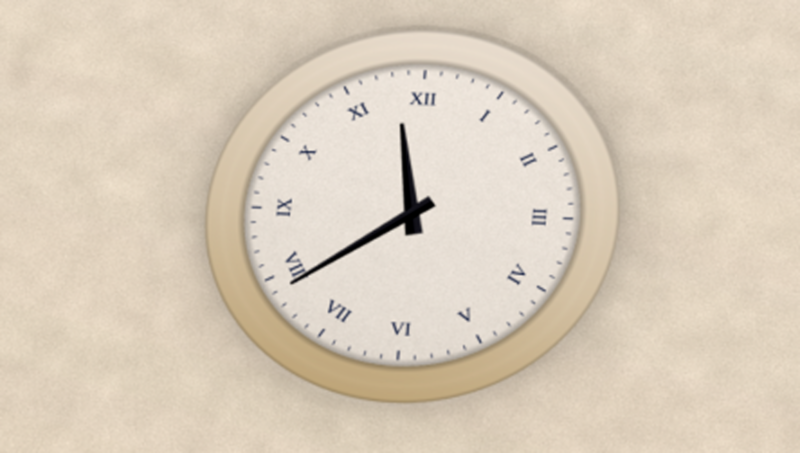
h=11 m=39
